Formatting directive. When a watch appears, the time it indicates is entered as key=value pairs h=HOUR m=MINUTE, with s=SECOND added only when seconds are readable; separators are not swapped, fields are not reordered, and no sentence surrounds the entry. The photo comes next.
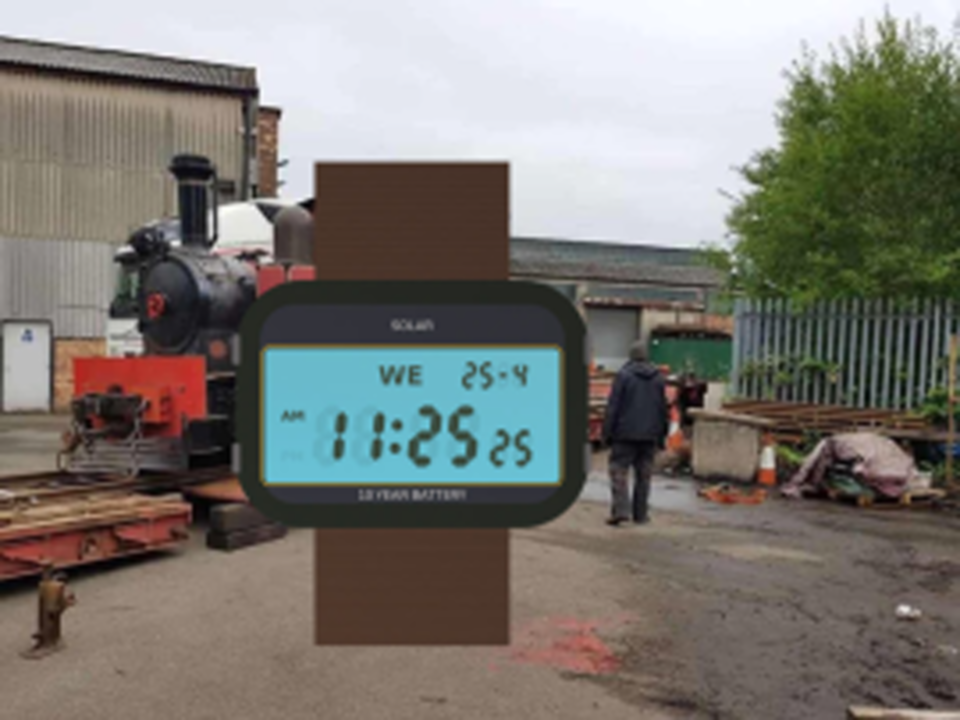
h=11 m=25 s=25
